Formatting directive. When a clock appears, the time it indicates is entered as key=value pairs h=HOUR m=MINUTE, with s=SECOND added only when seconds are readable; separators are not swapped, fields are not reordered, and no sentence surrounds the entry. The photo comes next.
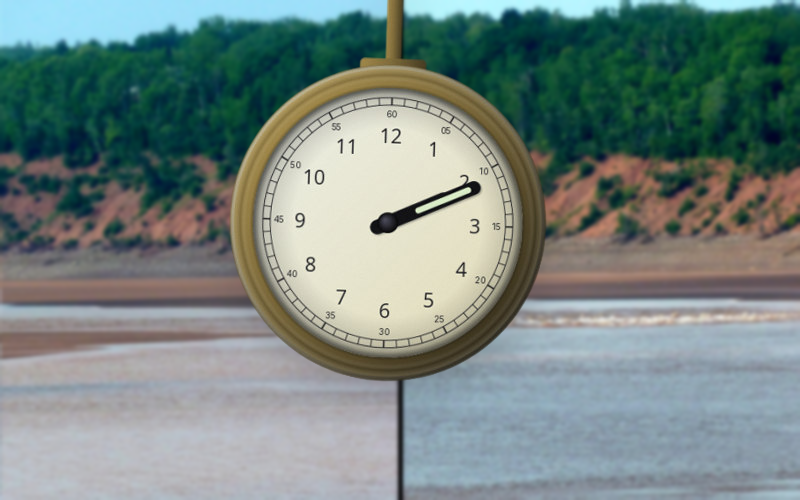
h=2 m=11
